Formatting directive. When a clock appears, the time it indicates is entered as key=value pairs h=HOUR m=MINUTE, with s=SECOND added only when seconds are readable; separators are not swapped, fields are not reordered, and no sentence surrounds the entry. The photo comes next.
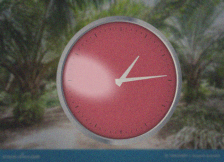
h=1 m=14
